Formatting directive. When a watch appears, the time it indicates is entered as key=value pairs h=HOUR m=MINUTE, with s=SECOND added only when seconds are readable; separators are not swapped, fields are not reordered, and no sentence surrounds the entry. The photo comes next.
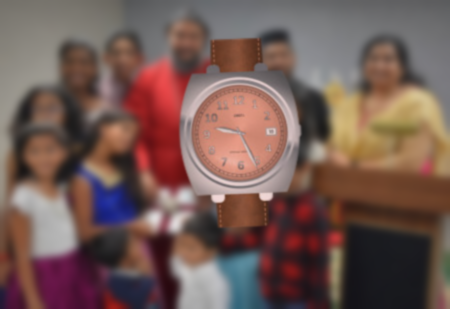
h=9 m=26
